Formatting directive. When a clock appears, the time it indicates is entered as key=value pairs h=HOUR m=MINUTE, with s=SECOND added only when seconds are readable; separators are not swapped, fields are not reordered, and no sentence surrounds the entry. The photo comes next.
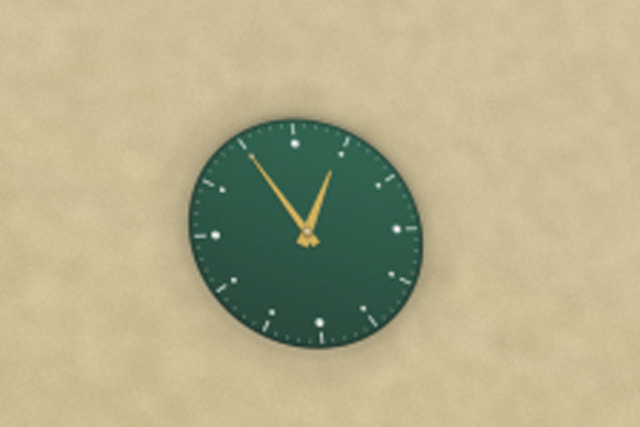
h=12 m=55
